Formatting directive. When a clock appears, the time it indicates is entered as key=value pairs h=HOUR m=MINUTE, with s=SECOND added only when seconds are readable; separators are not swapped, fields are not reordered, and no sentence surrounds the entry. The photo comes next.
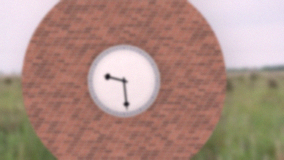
h=9 m=29
